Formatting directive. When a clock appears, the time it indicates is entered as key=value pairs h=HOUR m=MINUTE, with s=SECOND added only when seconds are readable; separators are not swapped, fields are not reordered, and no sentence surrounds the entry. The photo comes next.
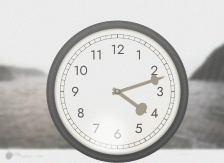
h=4 m=12
